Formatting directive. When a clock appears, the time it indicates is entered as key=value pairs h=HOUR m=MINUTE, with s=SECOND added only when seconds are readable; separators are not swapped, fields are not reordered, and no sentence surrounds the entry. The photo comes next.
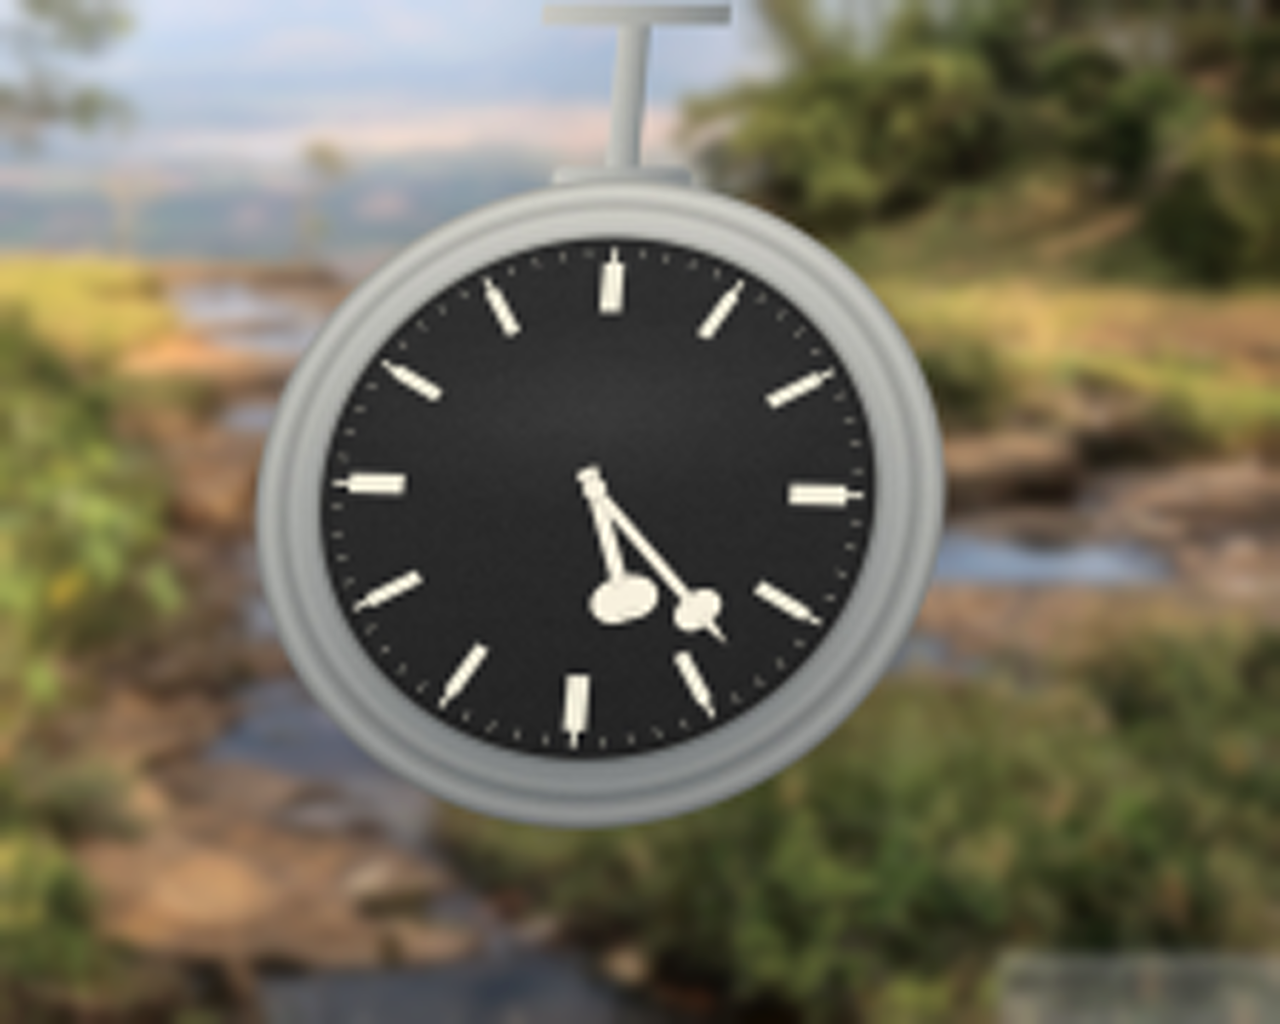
h=5 m=23
